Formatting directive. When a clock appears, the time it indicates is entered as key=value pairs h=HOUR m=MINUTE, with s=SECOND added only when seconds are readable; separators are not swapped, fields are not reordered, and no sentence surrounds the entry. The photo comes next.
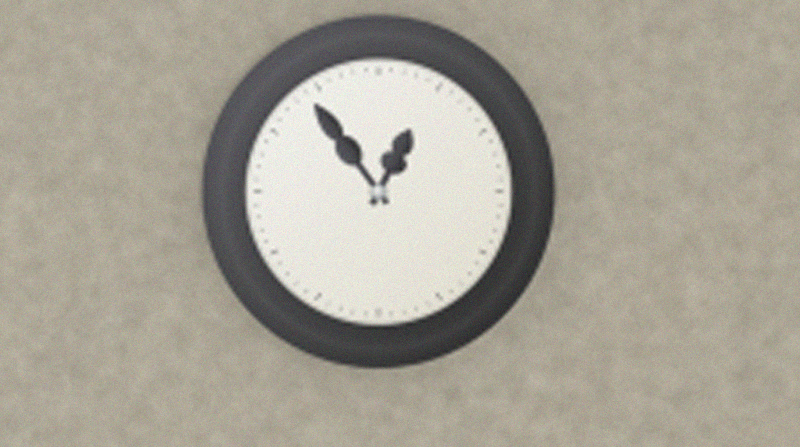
h=12 m=54
